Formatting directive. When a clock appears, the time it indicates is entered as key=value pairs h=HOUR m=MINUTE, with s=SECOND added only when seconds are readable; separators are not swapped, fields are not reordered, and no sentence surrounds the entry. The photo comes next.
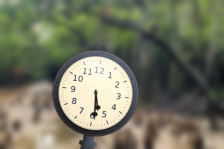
h=5 m=29
